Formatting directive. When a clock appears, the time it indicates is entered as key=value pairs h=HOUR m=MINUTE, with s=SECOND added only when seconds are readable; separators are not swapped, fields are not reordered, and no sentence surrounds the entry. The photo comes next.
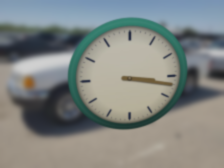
h=3 m=17
